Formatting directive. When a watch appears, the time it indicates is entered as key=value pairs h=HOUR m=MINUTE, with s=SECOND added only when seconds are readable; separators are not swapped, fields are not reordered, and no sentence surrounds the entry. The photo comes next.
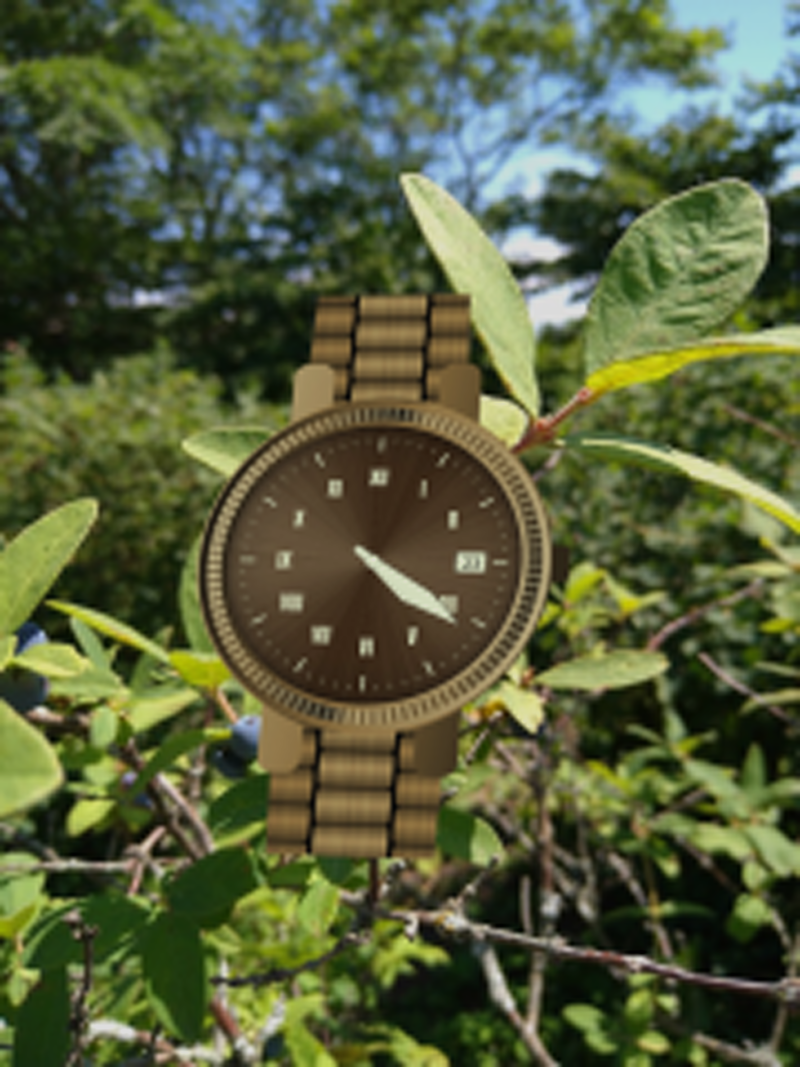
h=4 m=21
